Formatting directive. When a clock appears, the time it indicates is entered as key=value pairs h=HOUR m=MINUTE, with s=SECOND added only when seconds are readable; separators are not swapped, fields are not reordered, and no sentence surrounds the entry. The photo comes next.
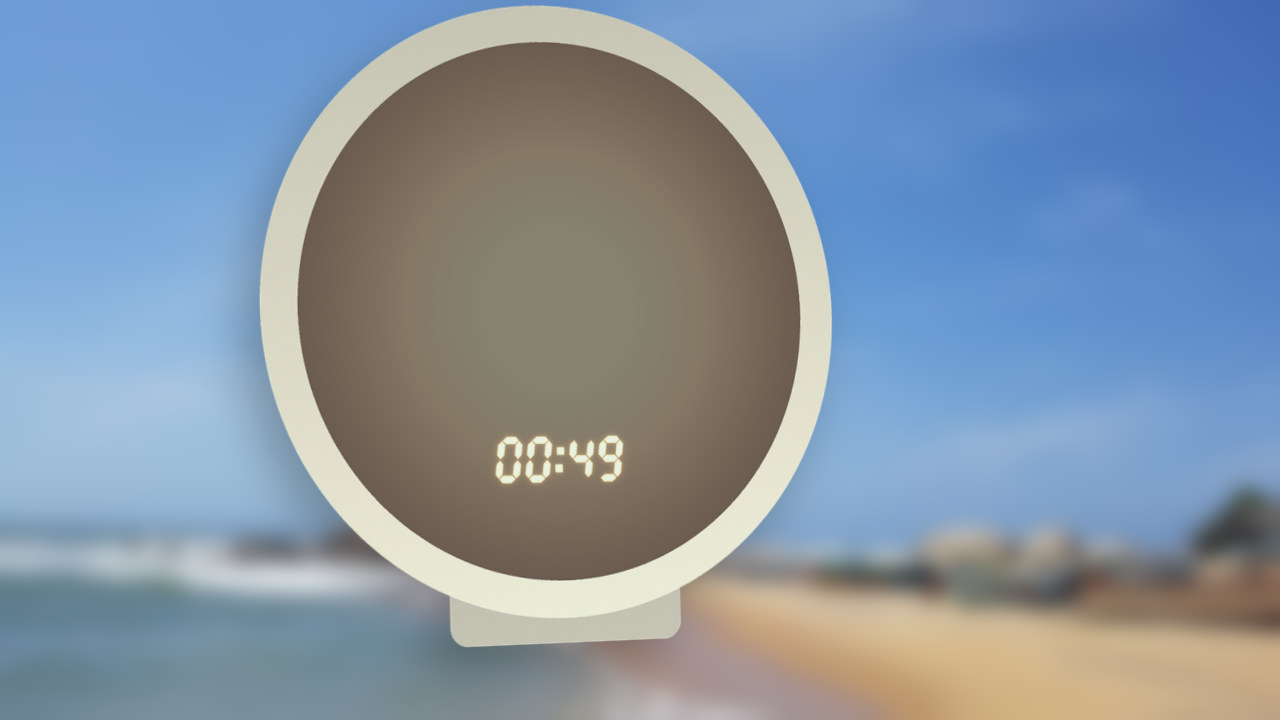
h=0 m=49
